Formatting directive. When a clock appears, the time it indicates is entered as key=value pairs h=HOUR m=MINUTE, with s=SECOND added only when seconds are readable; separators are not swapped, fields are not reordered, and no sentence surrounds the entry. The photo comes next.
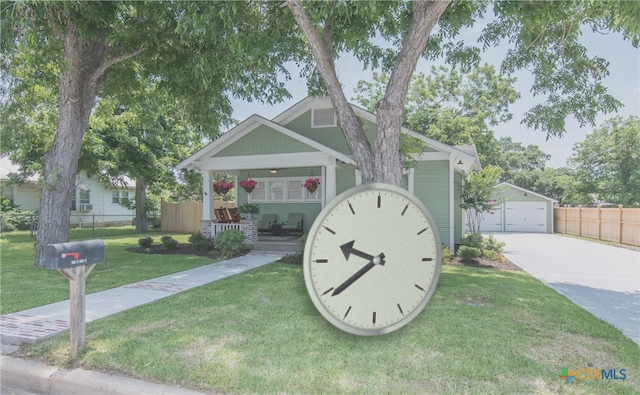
h=9 m=39
